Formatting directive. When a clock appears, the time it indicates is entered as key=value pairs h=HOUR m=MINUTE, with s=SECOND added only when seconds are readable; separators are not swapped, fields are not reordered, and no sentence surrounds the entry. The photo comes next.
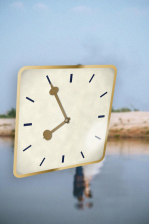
h=7 m=55
